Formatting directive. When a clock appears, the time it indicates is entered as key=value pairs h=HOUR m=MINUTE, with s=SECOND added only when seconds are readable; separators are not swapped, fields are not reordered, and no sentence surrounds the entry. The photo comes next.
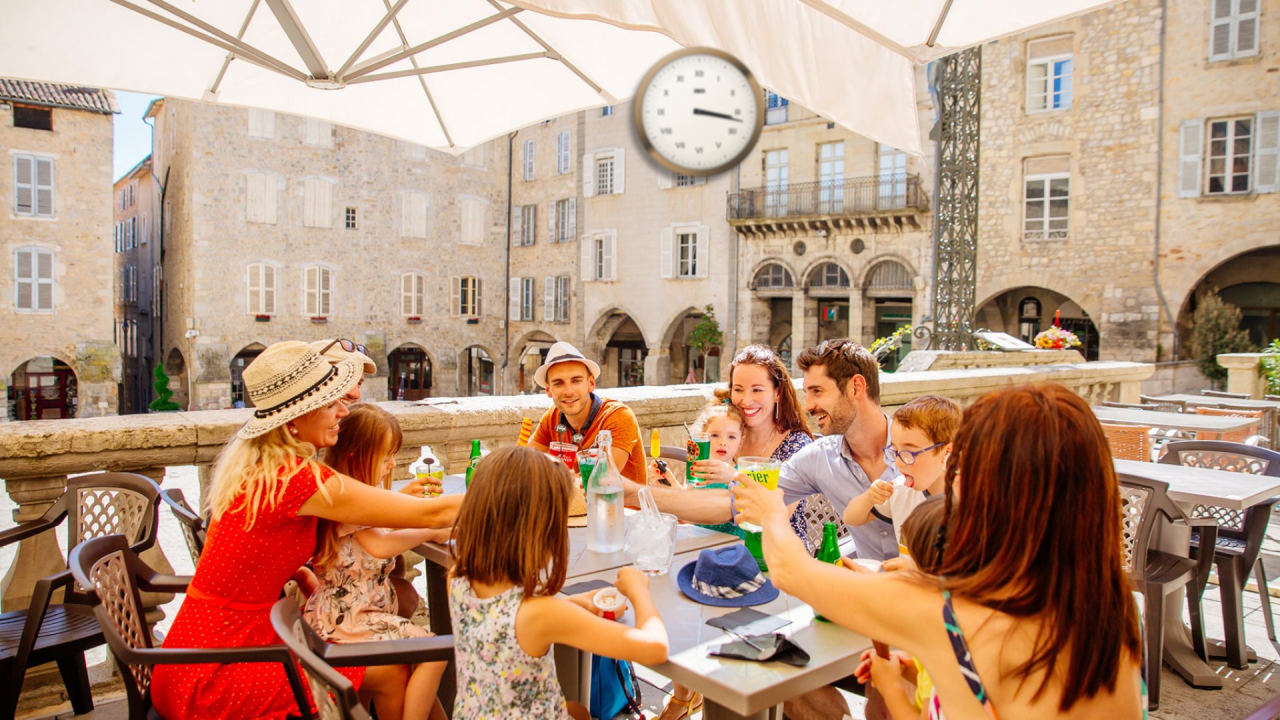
h=3 m=17
